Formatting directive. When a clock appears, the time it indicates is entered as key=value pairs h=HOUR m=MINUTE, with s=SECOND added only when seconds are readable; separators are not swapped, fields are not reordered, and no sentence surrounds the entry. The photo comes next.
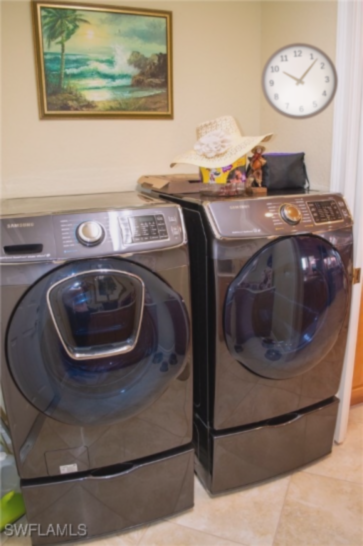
h=10 m=7
